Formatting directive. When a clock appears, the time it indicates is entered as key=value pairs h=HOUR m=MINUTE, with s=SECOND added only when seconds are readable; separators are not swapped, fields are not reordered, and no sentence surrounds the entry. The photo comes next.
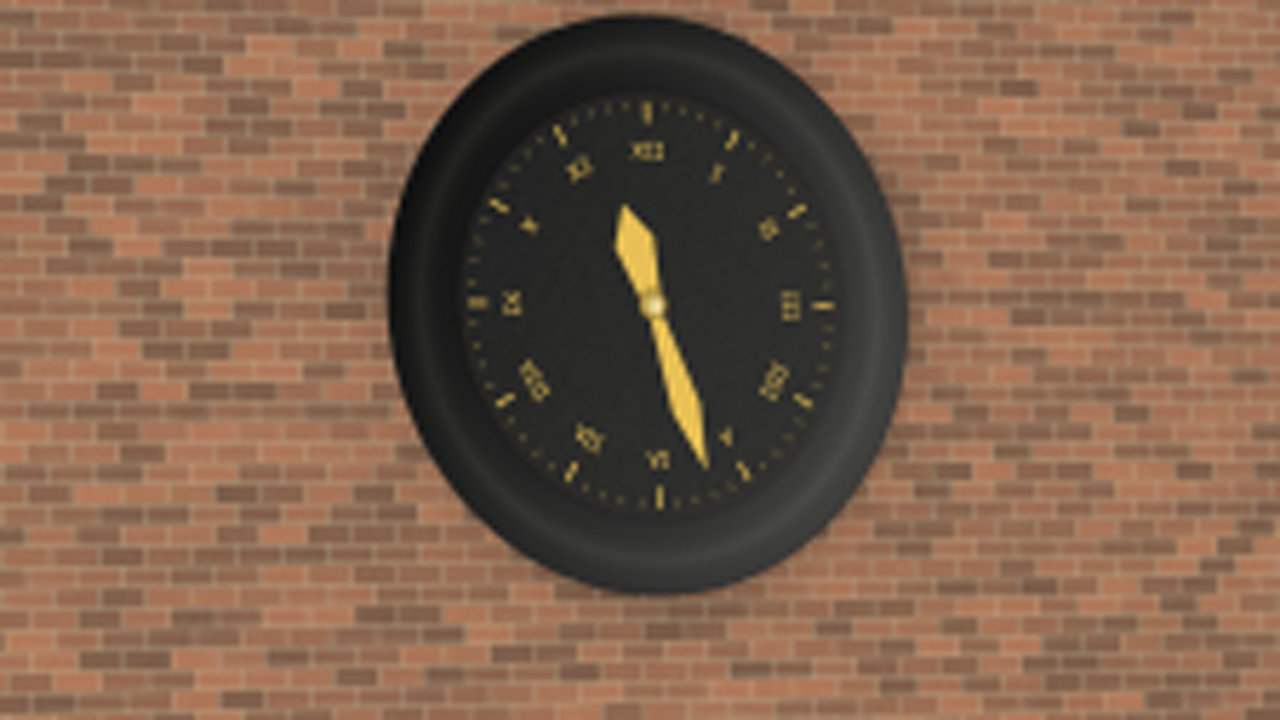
h=11 m=27
